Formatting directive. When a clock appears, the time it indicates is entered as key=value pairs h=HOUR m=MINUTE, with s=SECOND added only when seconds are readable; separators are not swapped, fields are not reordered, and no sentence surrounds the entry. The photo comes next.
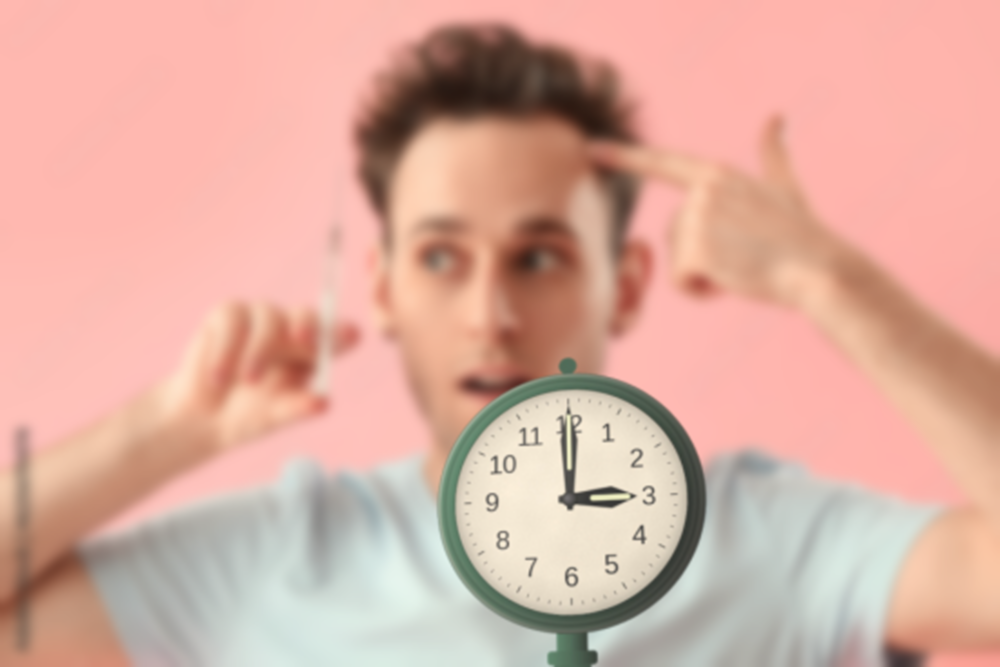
h=3 m=0
